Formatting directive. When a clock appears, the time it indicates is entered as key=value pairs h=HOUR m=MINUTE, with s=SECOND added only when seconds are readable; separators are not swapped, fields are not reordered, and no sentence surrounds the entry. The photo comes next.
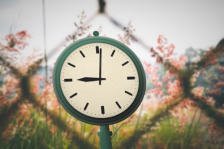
h=9 m=1
